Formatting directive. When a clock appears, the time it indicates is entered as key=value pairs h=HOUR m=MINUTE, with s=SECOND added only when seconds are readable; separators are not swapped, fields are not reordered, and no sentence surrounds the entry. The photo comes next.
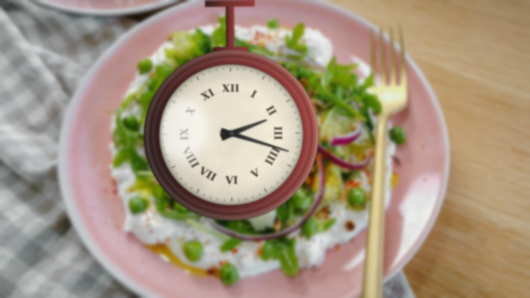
h=2 m=18
